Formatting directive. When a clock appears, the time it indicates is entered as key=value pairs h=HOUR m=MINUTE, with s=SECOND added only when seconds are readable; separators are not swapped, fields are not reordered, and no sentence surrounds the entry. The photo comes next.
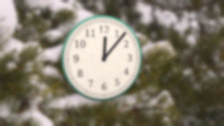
h=12 m=7
